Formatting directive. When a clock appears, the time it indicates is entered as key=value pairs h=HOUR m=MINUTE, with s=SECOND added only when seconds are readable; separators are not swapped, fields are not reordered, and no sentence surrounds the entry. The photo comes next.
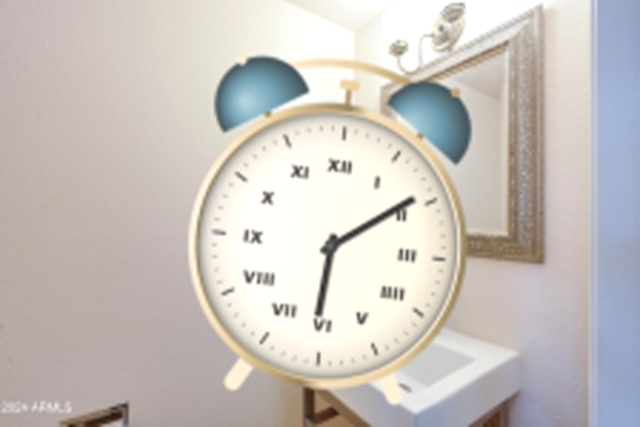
h=6 m=9
